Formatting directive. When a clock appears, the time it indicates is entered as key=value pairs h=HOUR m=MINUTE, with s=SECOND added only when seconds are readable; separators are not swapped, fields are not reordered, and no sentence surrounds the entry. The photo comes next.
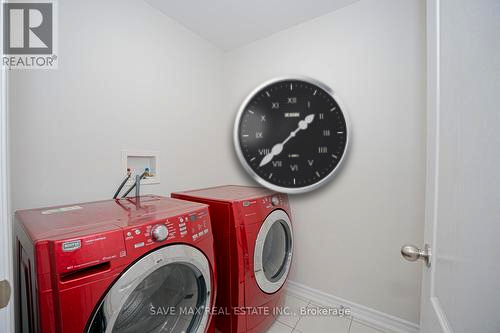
h=1 m=38
